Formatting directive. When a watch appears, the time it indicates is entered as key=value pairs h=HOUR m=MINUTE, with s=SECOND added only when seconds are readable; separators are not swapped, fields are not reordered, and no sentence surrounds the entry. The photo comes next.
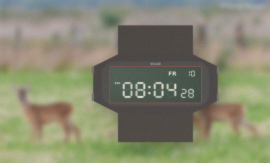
h=8 m=4 s=28
